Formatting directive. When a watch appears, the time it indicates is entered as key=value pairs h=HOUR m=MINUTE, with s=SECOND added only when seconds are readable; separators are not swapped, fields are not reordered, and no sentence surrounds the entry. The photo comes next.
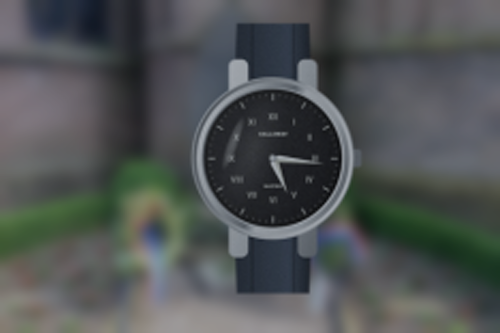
h=5 m=16
